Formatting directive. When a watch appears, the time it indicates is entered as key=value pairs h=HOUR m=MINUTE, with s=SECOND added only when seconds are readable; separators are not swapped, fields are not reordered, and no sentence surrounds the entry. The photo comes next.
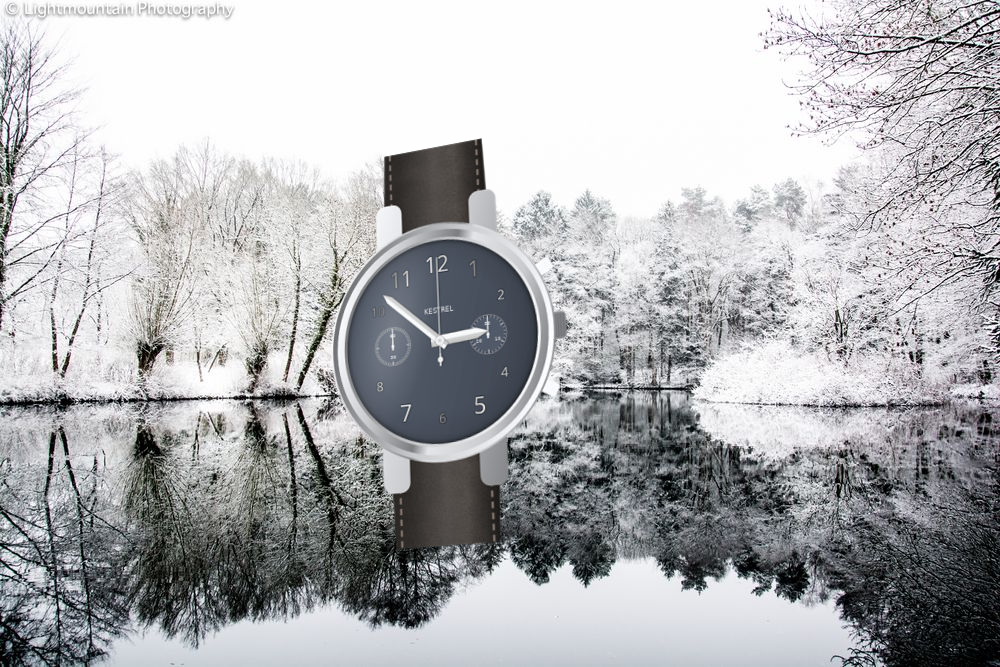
h=2 m=52
